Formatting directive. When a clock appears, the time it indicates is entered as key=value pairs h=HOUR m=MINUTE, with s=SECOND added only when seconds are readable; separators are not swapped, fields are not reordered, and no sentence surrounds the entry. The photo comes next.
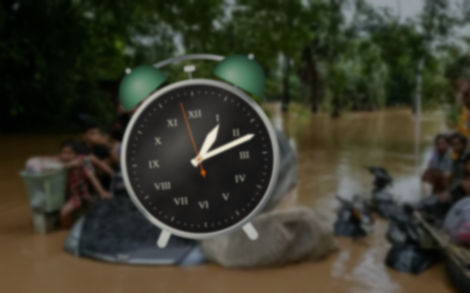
h=1 m=11 s=58
